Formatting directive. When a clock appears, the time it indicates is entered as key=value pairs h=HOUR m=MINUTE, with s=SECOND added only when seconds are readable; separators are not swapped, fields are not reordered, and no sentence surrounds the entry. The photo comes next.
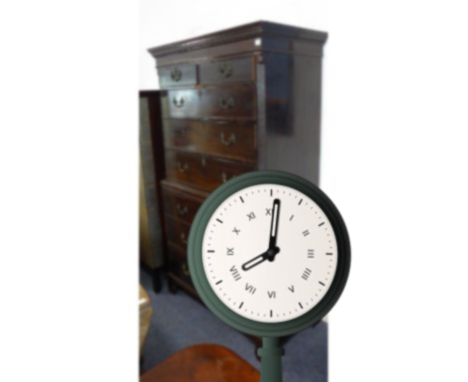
h=8 m=1
